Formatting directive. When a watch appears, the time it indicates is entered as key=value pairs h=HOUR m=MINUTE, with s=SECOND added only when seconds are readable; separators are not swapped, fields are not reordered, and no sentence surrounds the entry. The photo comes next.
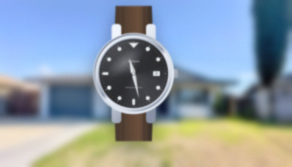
h=11 m=28
